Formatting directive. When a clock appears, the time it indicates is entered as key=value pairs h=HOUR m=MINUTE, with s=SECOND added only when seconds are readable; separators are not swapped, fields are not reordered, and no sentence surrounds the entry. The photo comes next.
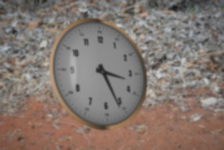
h=3 m=26
